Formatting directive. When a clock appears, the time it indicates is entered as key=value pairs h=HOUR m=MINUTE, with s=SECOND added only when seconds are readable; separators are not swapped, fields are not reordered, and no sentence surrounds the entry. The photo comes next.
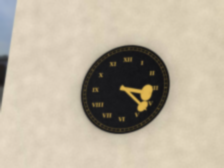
h=3 m=22
